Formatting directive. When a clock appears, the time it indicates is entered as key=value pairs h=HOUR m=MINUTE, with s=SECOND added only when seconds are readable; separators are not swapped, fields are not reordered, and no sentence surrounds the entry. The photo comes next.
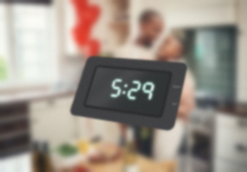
h=5 m=29
